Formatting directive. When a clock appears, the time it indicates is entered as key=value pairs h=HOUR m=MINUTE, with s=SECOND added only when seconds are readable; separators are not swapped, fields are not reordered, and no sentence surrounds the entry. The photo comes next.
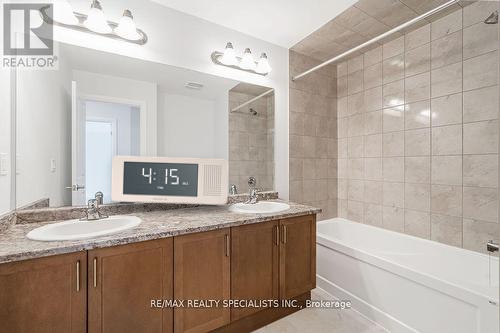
h=4 m=15
